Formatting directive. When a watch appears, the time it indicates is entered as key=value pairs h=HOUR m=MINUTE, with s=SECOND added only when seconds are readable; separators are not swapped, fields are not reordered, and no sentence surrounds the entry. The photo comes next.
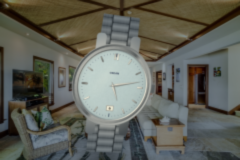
h=5 m=13
